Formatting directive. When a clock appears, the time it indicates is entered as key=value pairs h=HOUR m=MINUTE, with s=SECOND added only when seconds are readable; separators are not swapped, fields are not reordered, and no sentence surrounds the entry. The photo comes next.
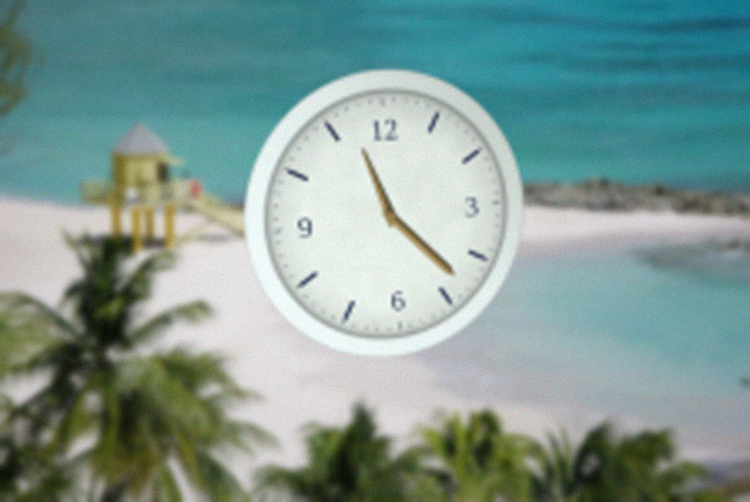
h=11 m=23
